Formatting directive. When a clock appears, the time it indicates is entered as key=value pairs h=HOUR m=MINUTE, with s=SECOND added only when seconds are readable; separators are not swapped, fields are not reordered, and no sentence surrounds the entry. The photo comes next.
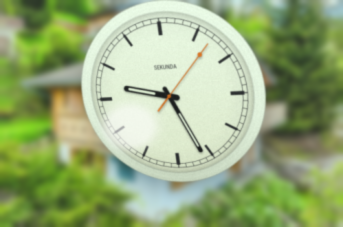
h=9 m=26 s=7
